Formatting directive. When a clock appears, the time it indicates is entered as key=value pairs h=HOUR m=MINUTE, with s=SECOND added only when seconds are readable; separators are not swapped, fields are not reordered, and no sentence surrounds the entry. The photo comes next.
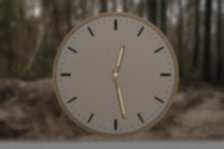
h=12 m=28
